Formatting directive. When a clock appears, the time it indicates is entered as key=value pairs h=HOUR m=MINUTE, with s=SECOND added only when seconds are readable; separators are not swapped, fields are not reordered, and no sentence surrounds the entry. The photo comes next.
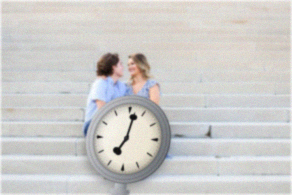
h=7 m=2
